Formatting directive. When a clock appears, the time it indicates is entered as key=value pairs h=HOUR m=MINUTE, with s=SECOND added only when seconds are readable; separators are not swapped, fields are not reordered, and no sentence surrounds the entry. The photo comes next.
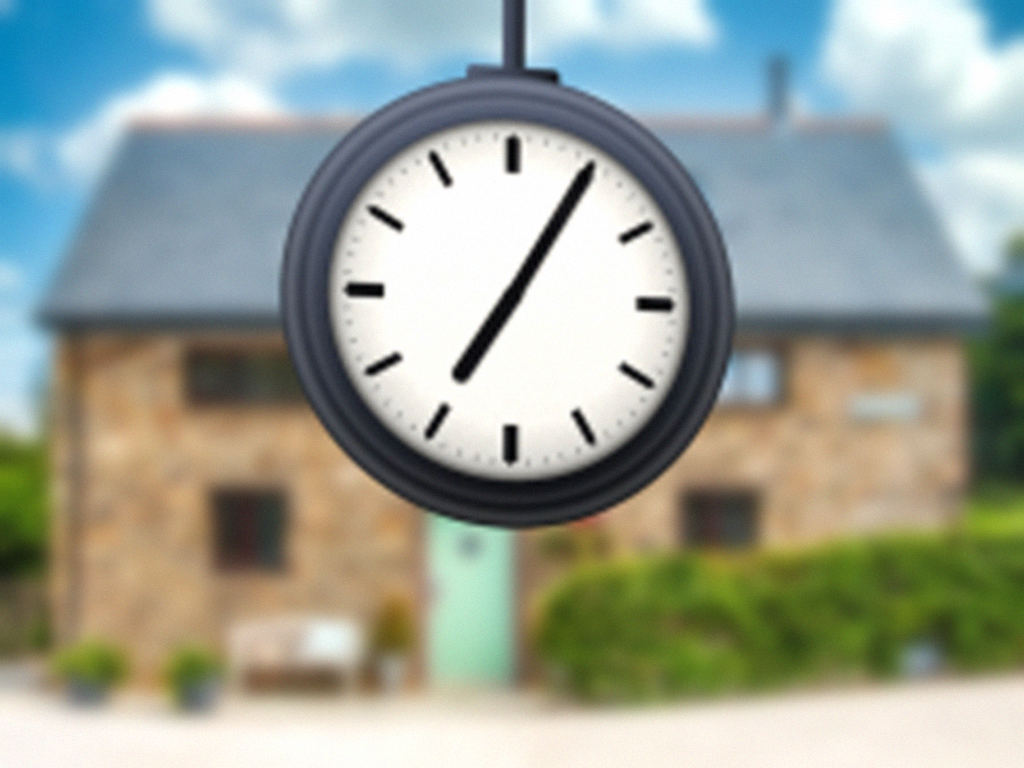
h=7 m=5
